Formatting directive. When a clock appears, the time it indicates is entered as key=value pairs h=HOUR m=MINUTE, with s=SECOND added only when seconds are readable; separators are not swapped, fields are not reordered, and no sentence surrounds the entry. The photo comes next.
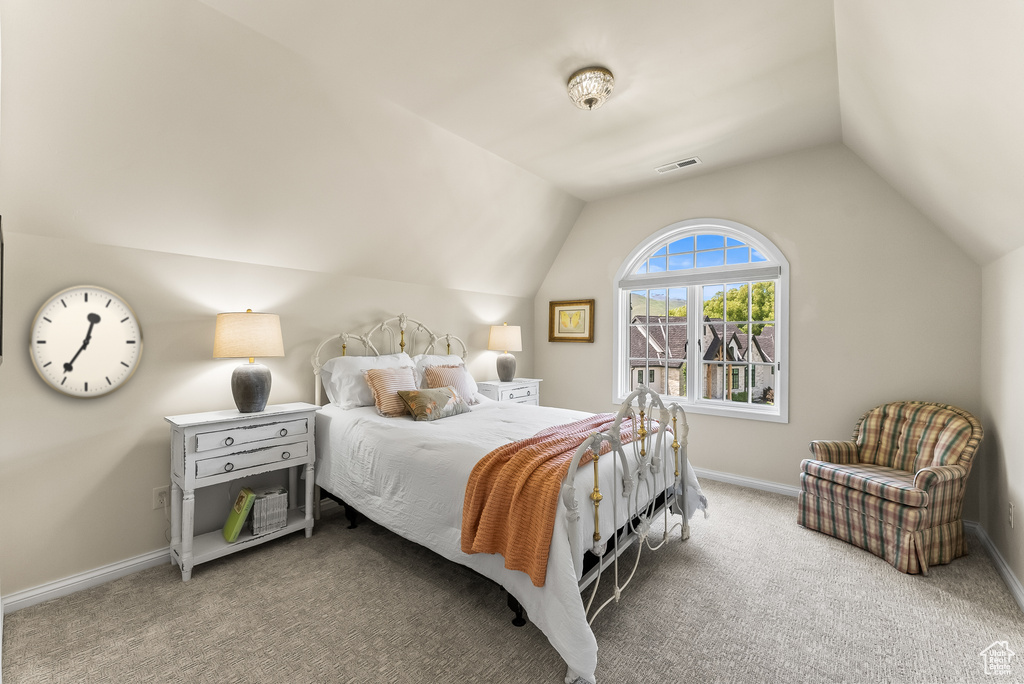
h=12 m=36
